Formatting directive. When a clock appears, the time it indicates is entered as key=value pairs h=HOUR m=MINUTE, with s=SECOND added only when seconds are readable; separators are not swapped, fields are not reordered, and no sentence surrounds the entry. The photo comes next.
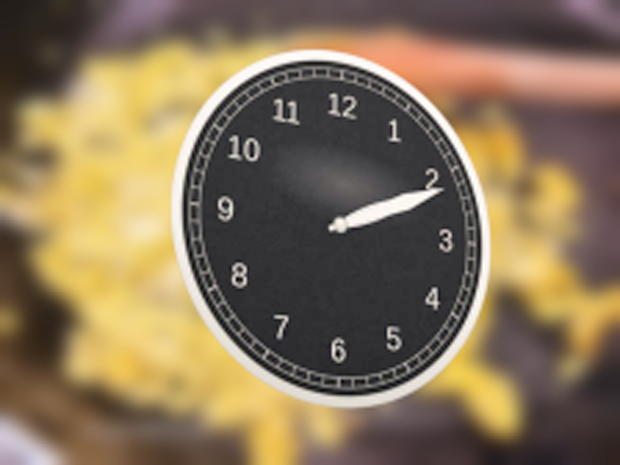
h=2 m=11
